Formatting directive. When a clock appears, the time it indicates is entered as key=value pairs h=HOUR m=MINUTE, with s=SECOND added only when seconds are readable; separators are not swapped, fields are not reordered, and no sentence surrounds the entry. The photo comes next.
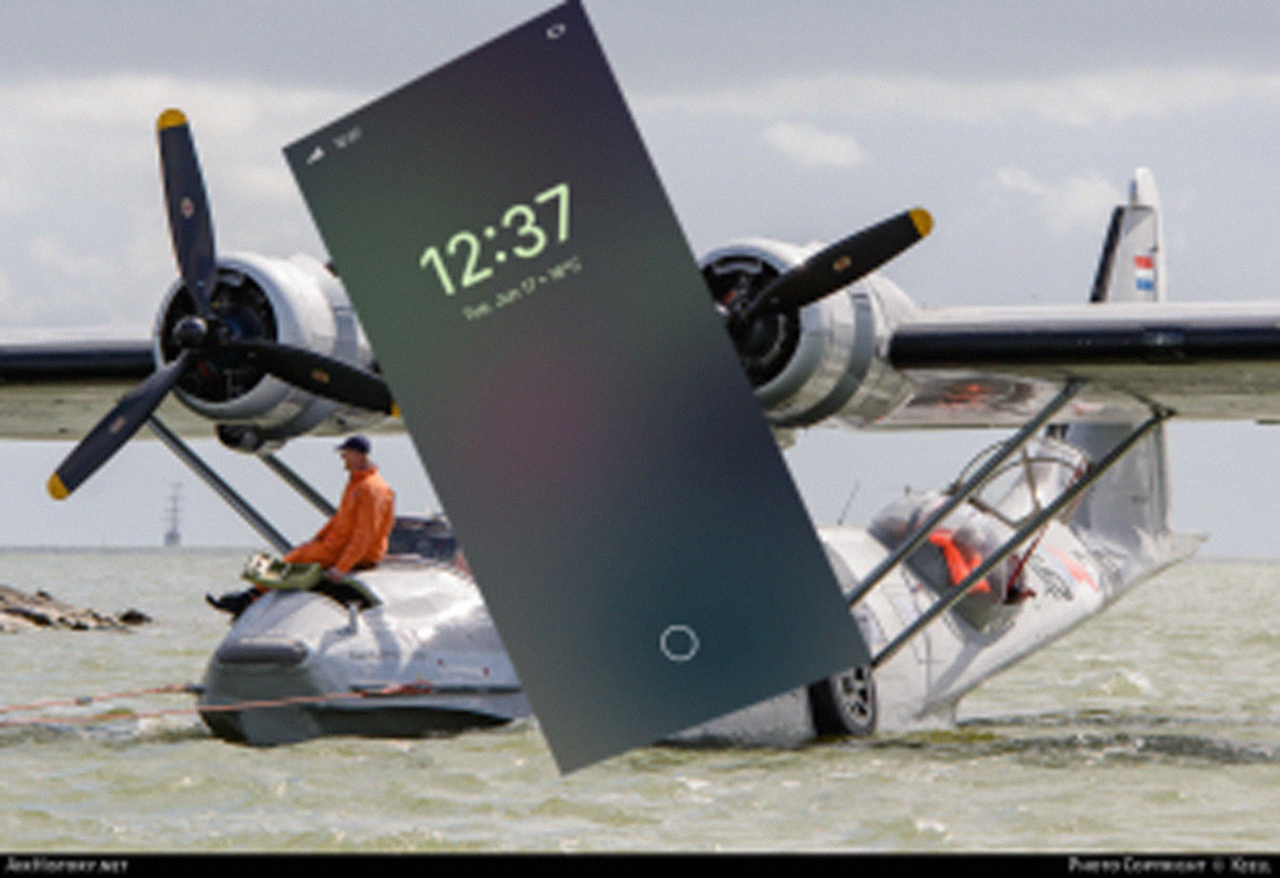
h=12 m=37
